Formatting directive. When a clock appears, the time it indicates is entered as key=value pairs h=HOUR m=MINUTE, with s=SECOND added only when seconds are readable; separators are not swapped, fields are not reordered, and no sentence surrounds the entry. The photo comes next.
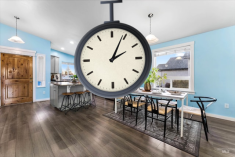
h=2 m=4
